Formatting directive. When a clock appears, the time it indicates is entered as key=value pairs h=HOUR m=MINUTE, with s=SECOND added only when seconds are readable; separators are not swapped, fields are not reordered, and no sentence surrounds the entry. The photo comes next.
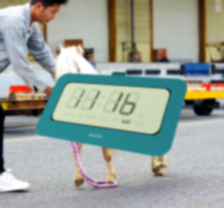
h=11 m=16
